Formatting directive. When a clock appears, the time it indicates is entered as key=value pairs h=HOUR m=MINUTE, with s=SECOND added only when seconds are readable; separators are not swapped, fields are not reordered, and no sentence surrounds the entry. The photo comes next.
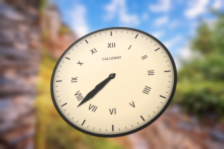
h=7 m=38
